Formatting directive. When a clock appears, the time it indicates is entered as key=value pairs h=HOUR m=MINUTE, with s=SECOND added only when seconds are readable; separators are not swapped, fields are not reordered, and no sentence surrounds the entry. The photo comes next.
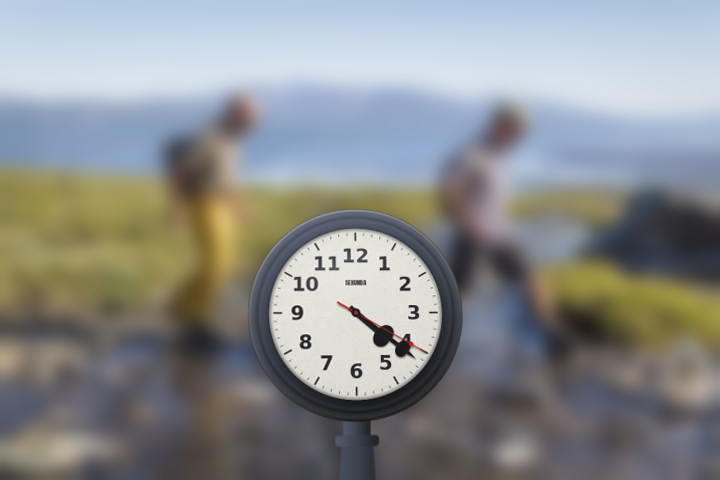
h=4 m=21 s=20
